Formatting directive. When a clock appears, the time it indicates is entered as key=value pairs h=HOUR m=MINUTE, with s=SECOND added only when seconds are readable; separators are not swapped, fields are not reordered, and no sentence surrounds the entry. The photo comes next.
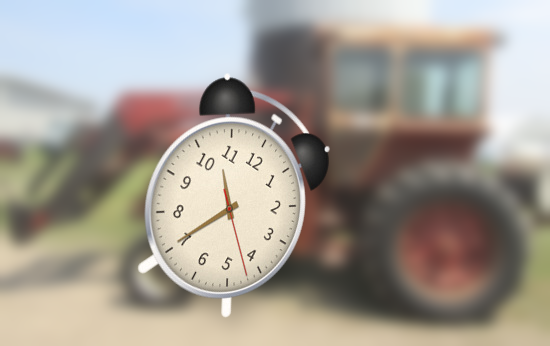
h=10 m=35 s=22
